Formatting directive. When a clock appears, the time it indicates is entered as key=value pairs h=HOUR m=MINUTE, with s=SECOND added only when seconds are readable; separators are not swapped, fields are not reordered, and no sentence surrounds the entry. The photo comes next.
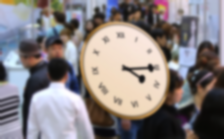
h=4 m=15
